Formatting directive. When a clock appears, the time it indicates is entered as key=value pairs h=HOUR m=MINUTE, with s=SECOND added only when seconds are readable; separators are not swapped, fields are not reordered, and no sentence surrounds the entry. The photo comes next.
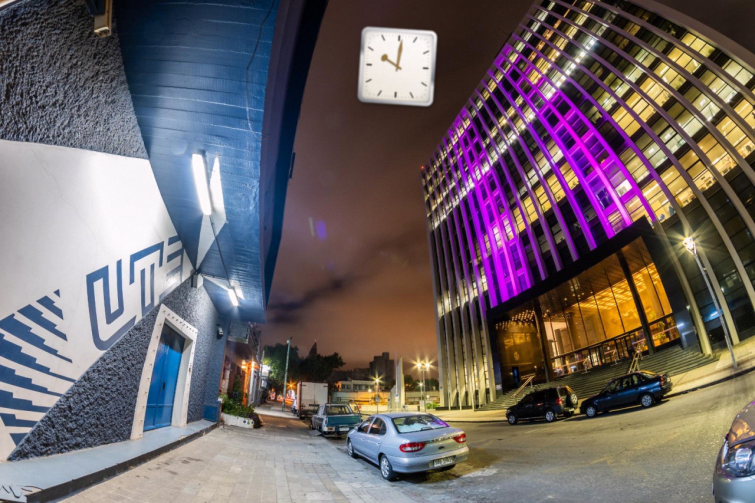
h=10 m=1
